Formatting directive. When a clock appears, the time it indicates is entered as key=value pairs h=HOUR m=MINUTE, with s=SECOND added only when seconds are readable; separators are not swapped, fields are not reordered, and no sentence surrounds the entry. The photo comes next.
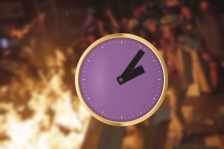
h=2 m=6
